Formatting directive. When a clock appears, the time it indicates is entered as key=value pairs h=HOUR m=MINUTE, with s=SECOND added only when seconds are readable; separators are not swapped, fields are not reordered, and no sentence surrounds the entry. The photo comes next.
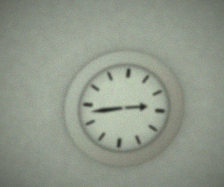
h=2 m=43
